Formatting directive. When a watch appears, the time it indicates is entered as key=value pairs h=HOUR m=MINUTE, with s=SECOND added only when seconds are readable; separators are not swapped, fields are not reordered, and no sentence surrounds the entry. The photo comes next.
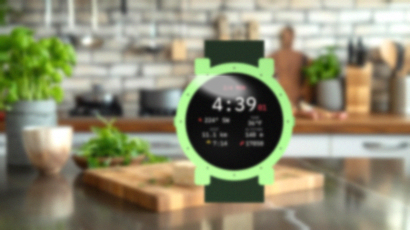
h=4 m=39
